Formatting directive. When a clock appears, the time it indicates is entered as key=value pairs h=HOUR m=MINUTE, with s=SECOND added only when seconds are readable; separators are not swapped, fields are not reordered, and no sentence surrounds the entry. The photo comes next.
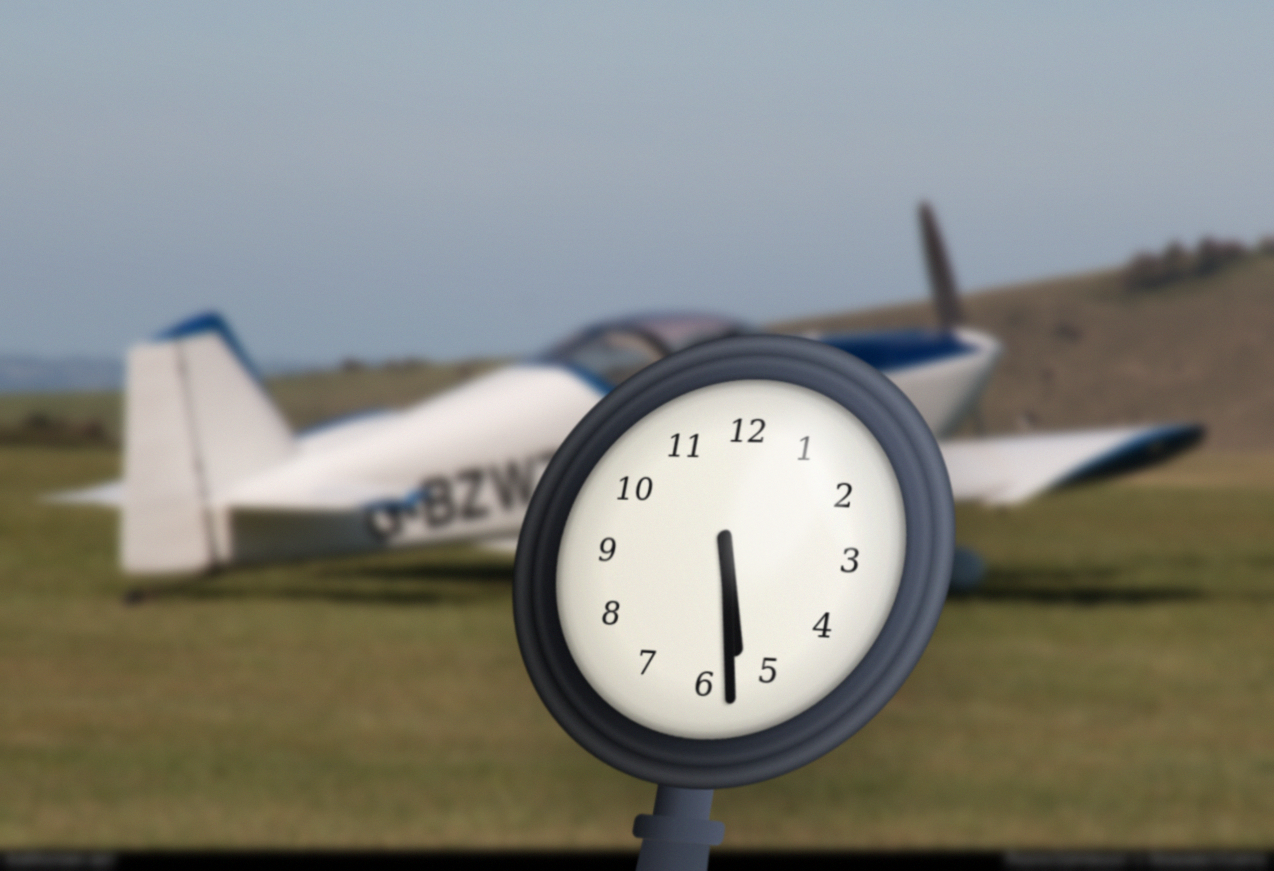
h=5 m=28
